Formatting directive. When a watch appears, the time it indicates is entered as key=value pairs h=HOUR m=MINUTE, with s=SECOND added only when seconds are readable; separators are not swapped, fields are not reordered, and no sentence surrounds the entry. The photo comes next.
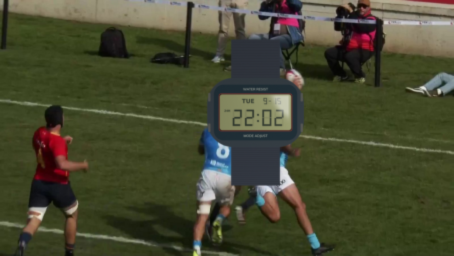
h=22 m=2
